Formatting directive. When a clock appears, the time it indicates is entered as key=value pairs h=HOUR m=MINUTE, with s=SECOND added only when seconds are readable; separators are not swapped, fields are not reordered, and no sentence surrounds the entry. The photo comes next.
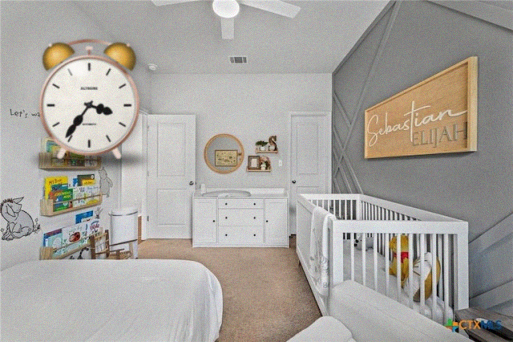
h=3 m=36
